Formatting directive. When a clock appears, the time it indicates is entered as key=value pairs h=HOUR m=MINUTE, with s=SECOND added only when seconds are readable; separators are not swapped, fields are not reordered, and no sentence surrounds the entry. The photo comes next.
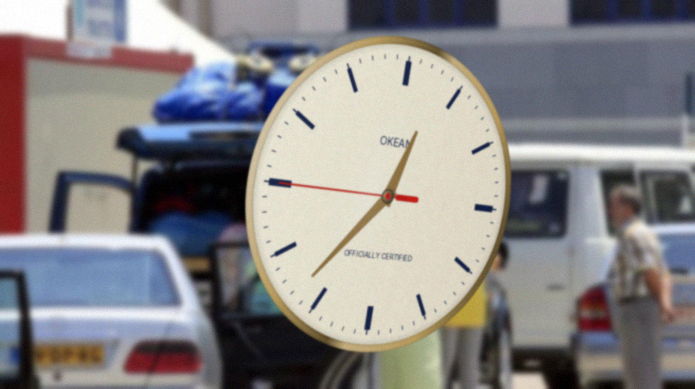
h=12 m=36 s=45
